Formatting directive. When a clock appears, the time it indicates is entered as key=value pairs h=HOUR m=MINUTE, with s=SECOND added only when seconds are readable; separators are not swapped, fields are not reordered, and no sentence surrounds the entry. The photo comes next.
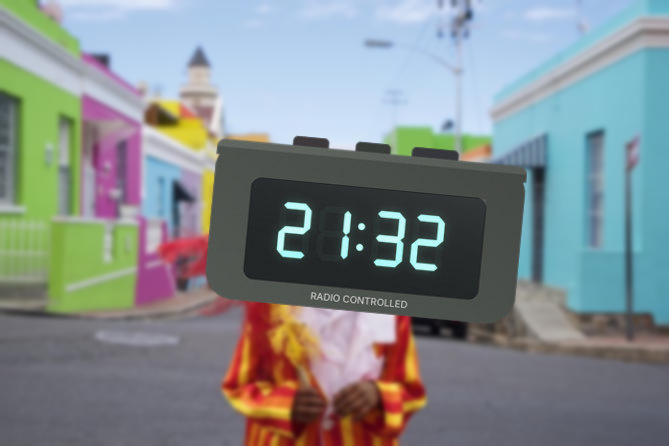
h=21 m=32
